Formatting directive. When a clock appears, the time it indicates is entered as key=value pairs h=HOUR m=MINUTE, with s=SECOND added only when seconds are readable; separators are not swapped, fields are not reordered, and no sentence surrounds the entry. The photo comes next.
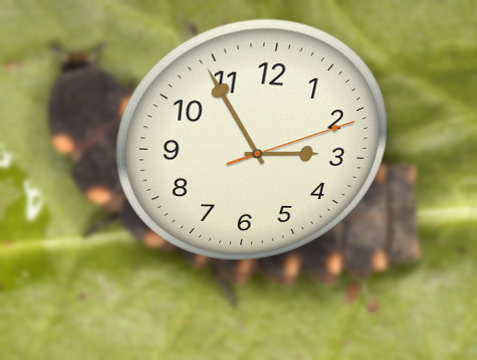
h=2 m=54 s=11
